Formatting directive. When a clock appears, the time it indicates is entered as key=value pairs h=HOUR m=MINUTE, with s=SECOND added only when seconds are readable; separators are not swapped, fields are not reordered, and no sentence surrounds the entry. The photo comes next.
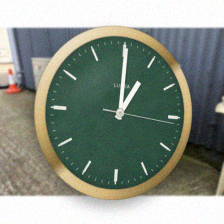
h=1 m=0 s=16
